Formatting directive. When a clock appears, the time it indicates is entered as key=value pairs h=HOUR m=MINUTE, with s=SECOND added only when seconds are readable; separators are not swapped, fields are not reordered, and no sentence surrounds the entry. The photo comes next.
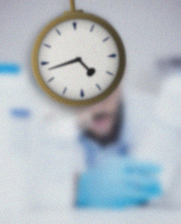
h=4 m=43
